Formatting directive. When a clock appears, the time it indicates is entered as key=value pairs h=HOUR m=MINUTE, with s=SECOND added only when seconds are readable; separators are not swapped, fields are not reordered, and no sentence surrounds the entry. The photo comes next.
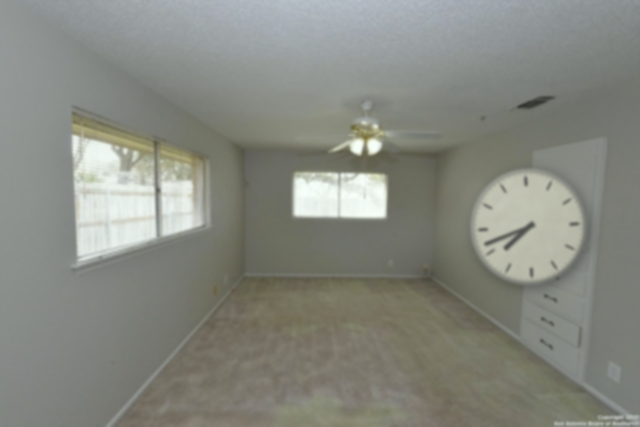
h=7 m=42
